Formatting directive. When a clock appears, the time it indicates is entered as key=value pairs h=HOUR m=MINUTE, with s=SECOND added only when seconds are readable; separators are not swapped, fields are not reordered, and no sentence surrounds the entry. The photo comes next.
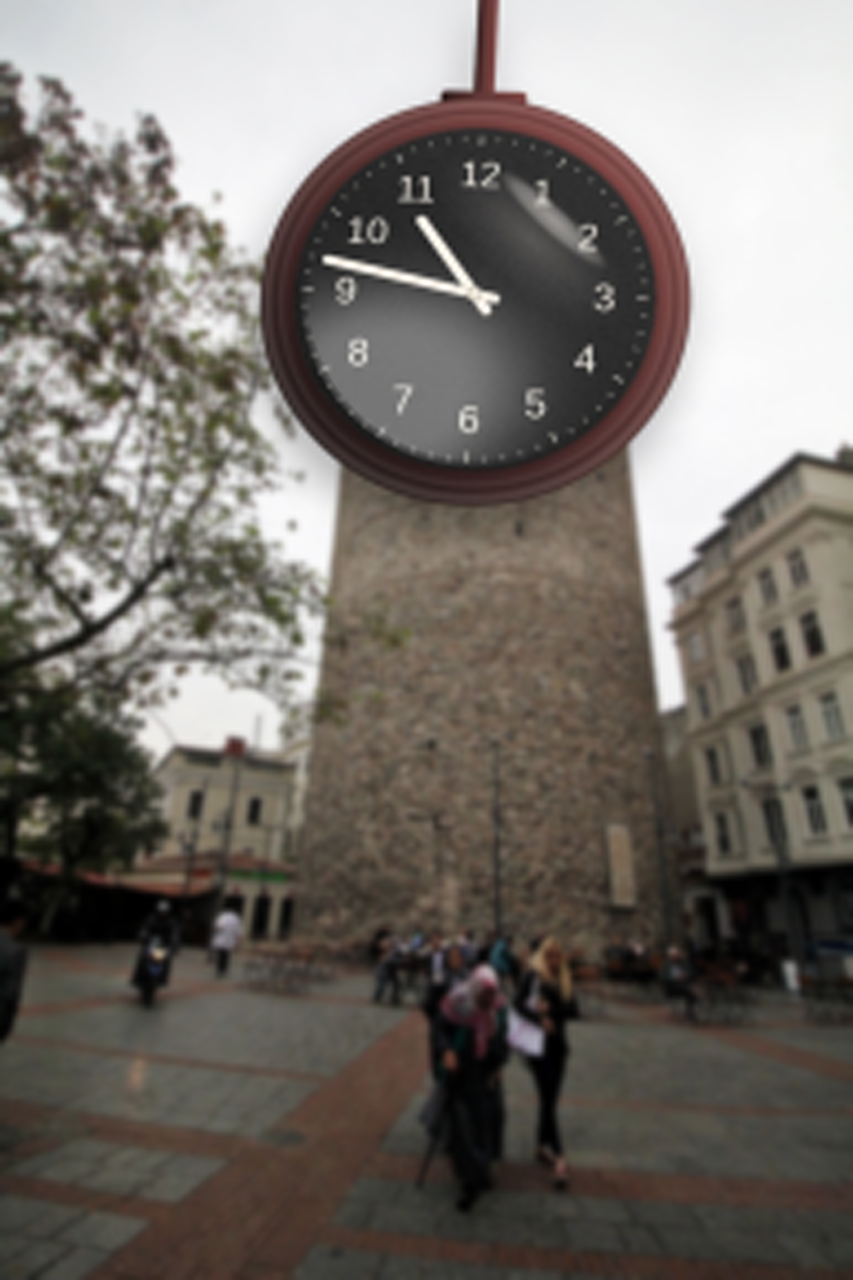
h=10 m=47
